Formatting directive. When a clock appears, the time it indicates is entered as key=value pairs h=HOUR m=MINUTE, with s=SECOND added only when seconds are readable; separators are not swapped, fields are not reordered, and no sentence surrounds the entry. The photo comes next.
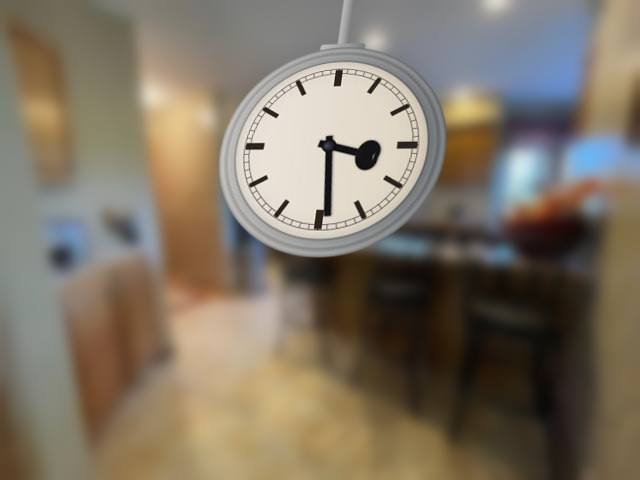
h=3 m=29
